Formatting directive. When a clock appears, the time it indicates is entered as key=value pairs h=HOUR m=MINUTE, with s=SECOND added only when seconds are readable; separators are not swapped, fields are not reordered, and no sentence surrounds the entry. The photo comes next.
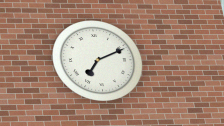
h=7 m=11
